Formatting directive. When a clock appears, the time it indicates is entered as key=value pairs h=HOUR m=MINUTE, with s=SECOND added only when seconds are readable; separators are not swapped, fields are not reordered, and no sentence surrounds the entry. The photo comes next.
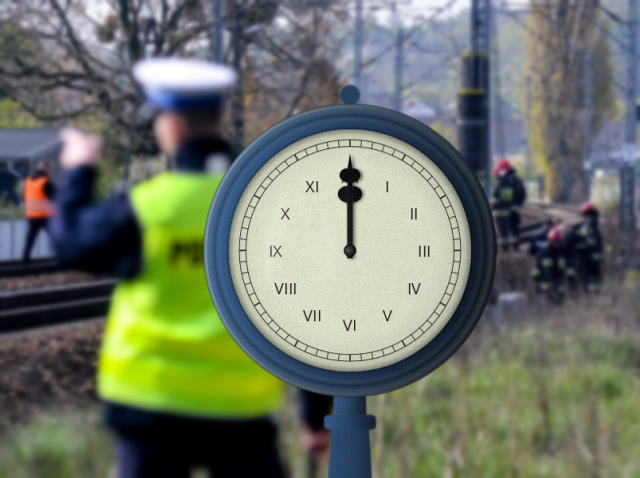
h=12 m=0
